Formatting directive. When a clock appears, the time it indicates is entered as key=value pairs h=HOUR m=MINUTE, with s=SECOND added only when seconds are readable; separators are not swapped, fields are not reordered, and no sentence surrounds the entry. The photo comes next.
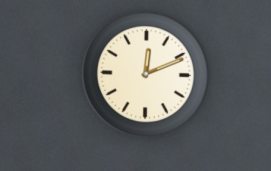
h=12 m=11
